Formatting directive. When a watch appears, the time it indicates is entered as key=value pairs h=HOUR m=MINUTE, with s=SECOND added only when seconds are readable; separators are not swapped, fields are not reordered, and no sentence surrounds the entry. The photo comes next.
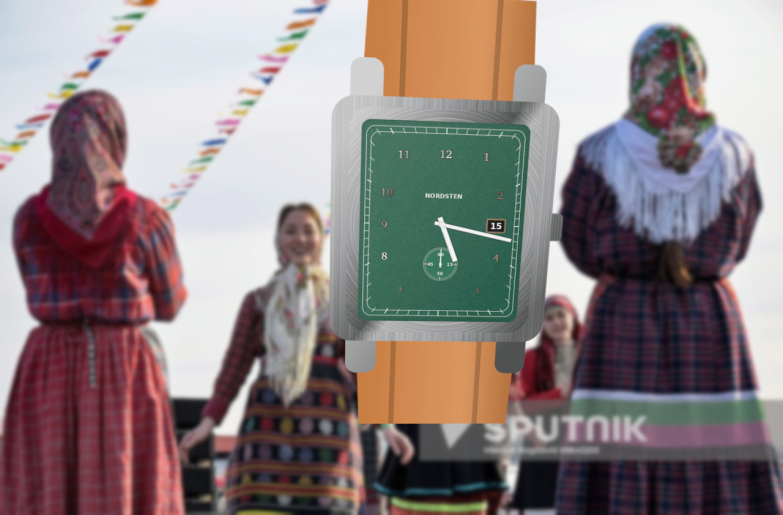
h=5 m=17
